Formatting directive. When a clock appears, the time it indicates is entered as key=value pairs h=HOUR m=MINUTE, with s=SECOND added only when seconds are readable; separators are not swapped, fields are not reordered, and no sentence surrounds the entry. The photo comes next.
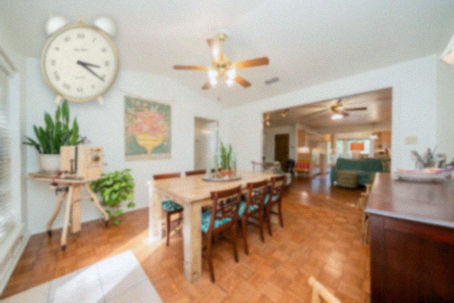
h=3 m=21
